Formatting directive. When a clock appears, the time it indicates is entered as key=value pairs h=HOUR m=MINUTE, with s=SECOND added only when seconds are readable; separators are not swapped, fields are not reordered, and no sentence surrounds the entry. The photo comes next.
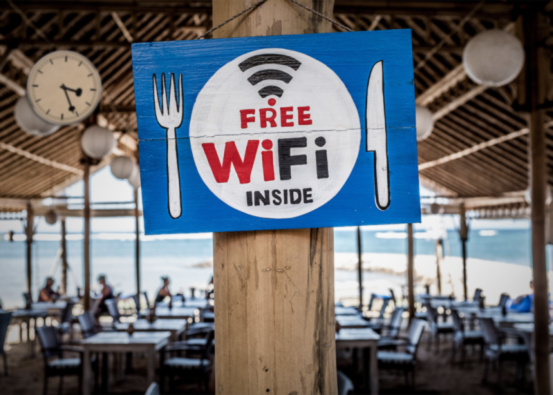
h=3 m=26
